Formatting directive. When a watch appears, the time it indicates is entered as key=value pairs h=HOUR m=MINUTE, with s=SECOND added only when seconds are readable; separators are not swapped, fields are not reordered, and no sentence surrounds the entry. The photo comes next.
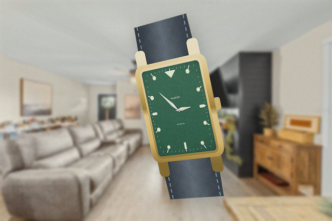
h=2 m=53
